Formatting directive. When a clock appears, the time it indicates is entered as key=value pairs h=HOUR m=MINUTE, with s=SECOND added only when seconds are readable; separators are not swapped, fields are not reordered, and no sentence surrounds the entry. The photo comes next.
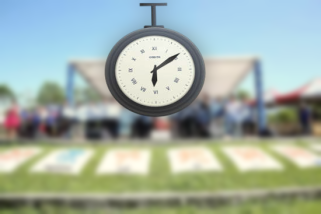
h=6 m=9
